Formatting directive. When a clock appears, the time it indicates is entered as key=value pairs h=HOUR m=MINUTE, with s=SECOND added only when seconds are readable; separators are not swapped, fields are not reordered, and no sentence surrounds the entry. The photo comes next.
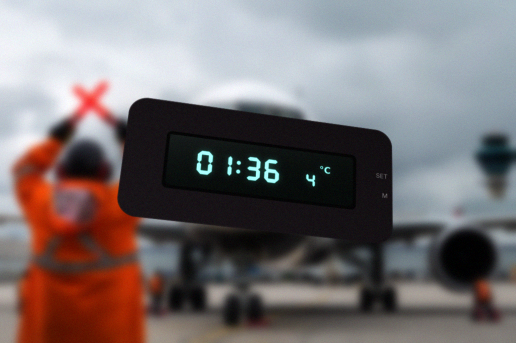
h=1 m=36
